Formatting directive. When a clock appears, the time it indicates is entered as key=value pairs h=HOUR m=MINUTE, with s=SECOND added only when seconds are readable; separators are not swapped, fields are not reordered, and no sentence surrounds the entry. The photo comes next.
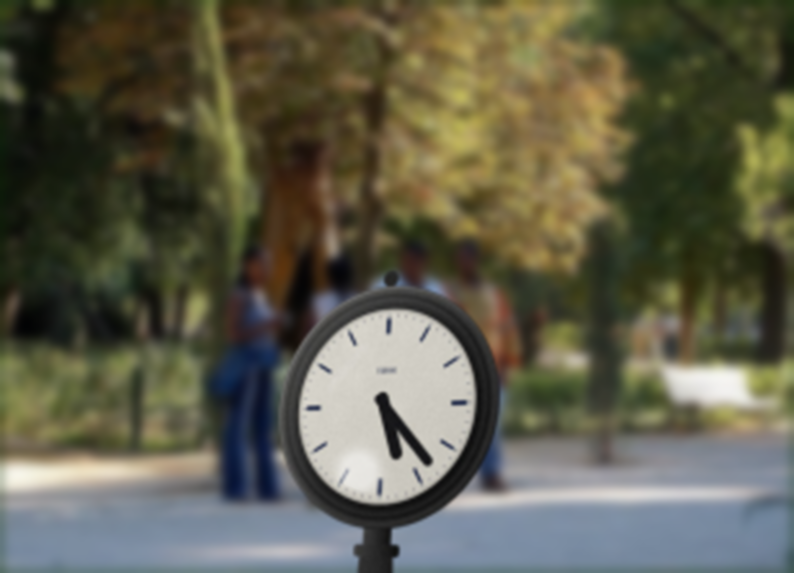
h=5 m=23
